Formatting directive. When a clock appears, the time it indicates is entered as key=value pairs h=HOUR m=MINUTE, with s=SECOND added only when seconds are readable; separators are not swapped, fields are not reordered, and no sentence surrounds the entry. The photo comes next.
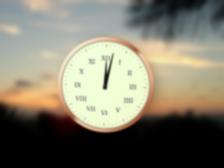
h=12 m=2
